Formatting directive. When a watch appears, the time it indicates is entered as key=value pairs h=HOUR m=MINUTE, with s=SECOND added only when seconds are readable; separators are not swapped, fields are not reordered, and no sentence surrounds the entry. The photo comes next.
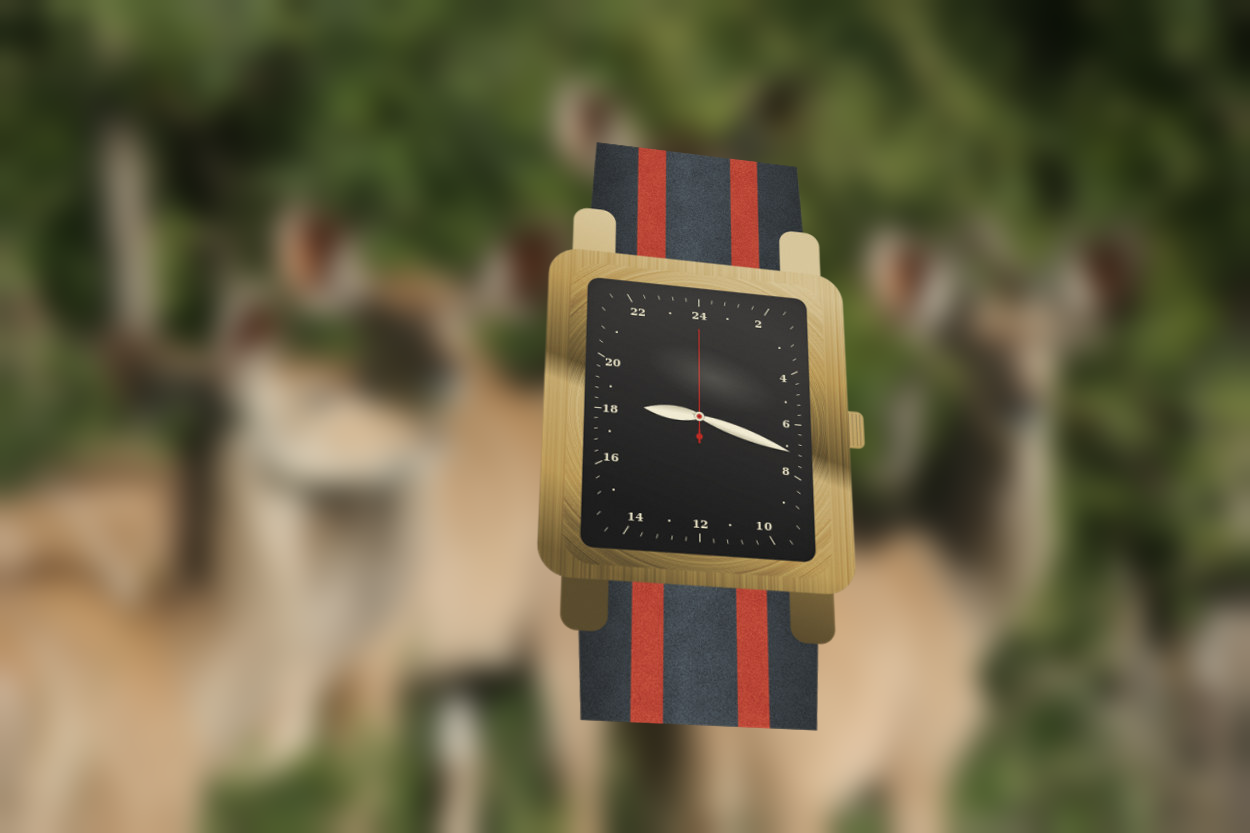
h=18 m=18 s=0
